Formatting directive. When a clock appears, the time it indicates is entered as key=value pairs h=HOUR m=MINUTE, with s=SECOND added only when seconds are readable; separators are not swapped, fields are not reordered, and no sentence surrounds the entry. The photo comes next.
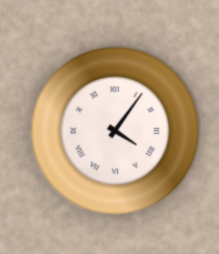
h=4 m=6
